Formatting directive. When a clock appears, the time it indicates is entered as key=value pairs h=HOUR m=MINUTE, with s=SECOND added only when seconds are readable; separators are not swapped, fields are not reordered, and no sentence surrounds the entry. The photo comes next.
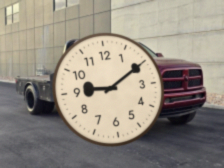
h=9 m=10
